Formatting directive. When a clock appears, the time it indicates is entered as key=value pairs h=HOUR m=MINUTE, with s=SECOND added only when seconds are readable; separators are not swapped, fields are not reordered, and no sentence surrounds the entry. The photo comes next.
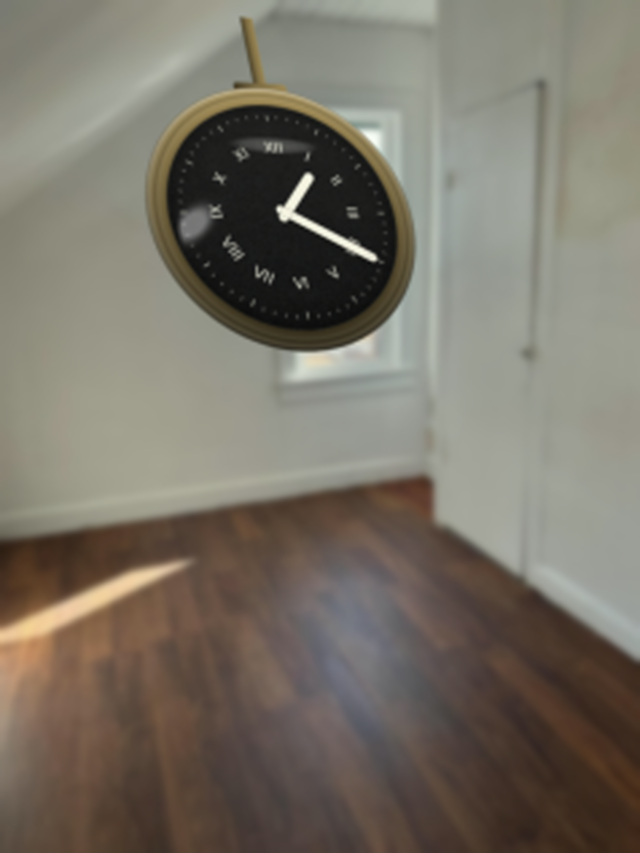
h=1 m=20
